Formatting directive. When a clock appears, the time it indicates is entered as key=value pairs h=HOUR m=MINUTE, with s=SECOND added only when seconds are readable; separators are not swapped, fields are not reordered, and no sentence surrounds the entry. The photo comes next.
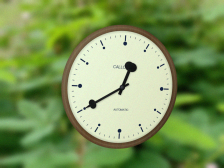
h=12 m=40
